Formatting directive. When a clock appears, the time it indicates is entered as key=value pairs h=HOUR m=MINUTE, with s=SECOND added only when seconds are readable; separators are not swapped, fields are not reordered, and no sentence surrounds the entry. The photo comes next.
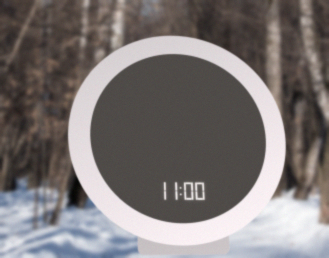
h=11 m=0
